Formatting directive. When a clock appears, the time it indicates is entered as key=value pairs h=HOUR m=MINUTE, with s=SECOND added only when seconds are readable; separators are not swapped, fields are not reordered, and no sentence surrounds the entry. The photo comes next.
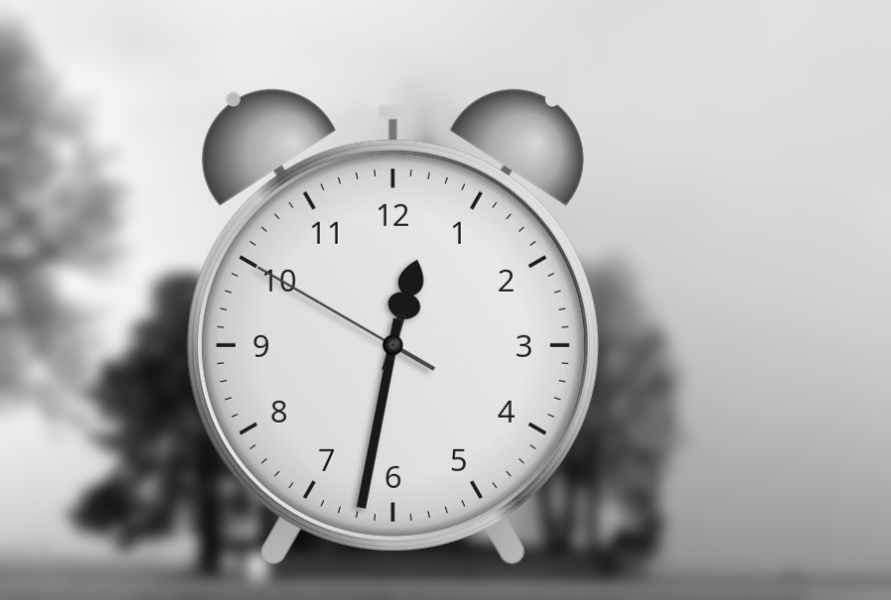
h=12 m=31 s=50
